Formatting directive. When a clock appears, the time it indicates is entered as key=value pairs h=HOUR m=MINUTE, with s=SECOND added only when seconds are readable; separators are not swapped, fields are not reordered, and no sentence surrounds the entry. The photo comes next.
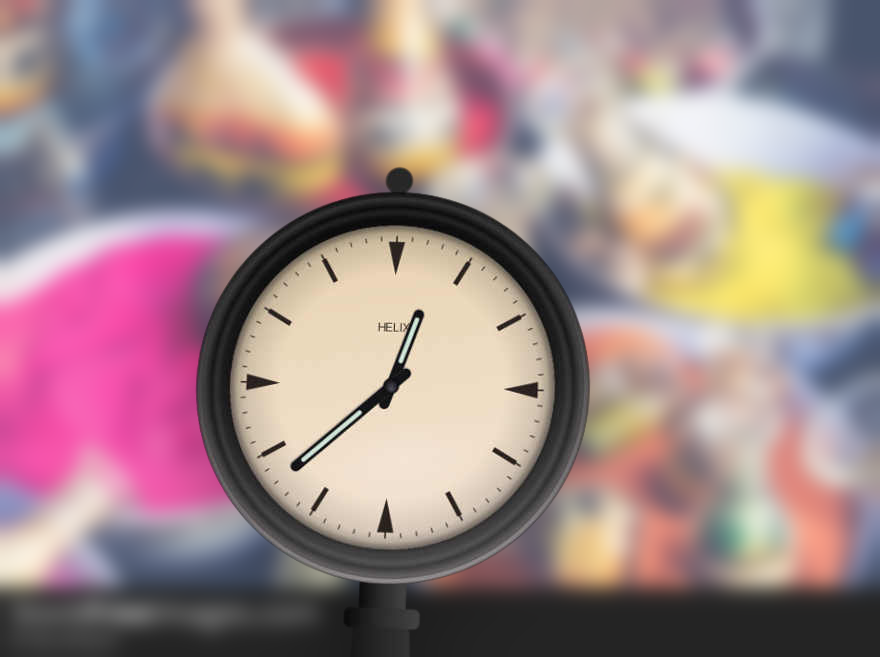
h=12 m=38
